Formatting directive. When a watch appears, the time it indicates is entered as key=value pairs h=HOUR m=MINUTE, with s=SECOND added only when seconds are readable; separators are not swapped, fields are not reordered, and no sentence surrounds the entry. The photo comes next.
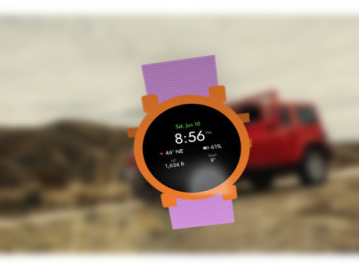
h=8 m=56
